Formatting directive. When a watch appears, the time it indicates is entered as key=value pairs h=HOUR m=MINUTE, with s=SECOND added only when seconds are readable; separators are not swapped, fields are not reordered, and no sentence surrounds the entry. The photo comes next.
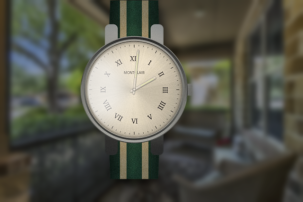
h=2 m=1
